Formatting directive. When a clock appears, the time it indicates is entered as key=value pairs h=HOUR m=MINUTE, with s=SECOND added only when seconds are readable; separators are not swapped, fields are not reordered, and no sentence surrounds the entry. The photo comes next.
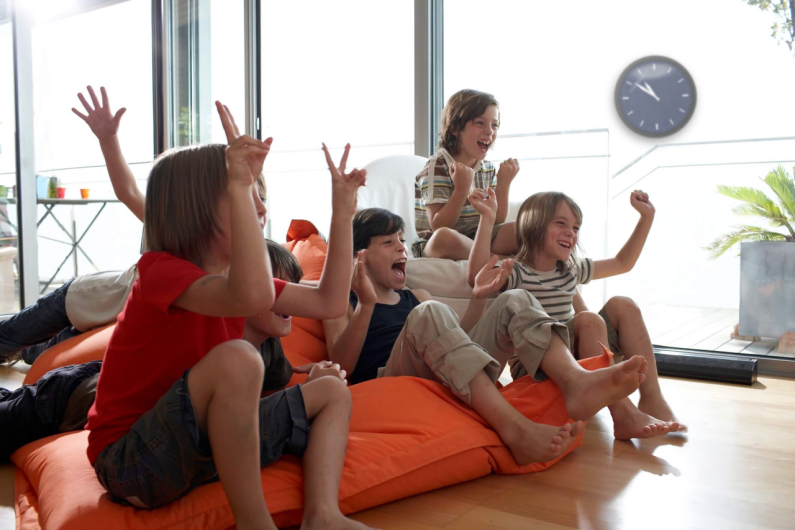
h=10 m=51
